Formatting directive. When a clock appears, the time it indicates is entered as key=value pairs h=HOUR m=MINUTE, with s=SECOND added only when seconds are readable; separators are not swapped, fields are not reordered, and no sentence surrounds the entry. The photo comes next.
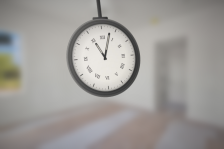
h=11 m=3
